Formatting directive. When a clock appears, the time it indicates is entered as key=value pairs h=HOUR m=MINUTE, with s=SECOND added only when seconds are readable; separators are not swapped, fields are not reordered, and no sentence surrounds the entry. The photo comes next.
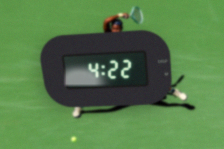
h=4 m=22
